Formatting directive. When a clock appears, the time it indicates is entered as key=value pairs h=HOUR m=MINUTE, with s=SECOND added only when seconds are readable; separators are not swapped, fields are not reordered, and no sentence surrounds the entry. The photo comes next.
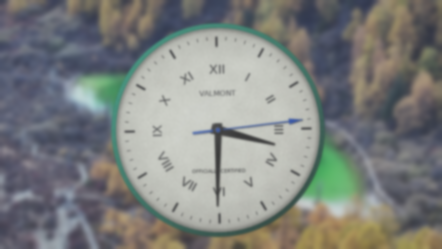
h=3 m=30 s=14
